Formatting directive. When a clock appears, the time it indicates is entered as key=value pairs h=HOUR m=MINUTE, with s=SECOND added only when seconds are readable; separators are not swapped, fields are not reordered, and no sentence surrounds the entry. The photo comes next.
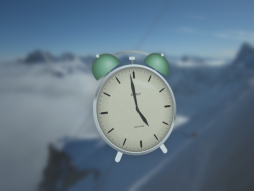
h=4 m=59
